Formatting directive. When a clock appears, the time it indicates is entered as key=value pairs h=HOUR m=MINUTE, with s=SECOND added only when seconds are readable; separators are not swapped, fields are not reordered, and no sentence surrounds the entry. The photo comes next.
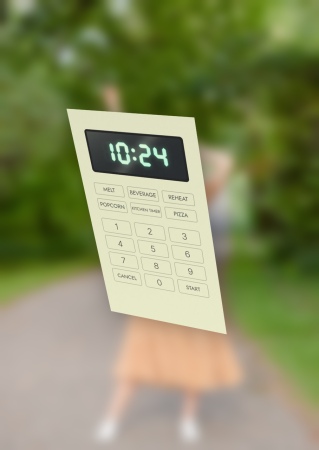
h=10 m=24
